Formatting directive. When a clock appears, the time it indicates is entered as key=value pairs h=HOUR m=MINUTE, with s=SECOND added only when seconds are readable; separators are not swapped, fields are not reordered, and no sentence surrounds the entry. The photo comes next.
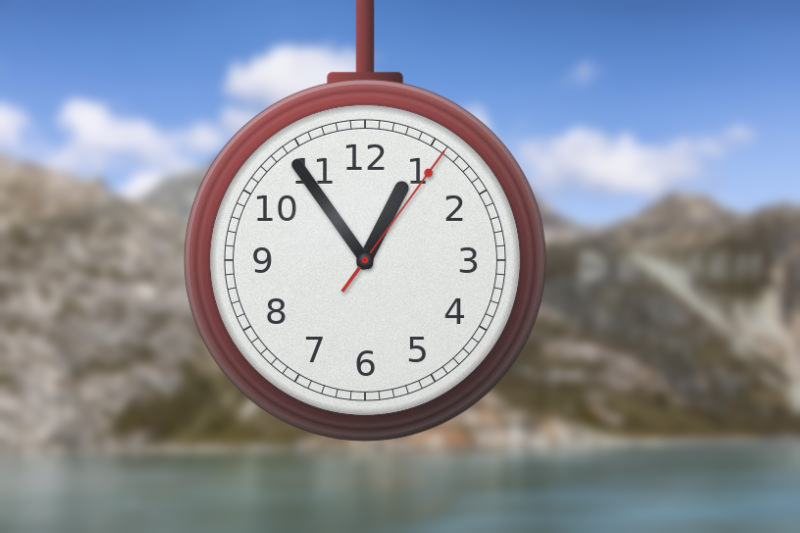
h=12 m=54 s=6
